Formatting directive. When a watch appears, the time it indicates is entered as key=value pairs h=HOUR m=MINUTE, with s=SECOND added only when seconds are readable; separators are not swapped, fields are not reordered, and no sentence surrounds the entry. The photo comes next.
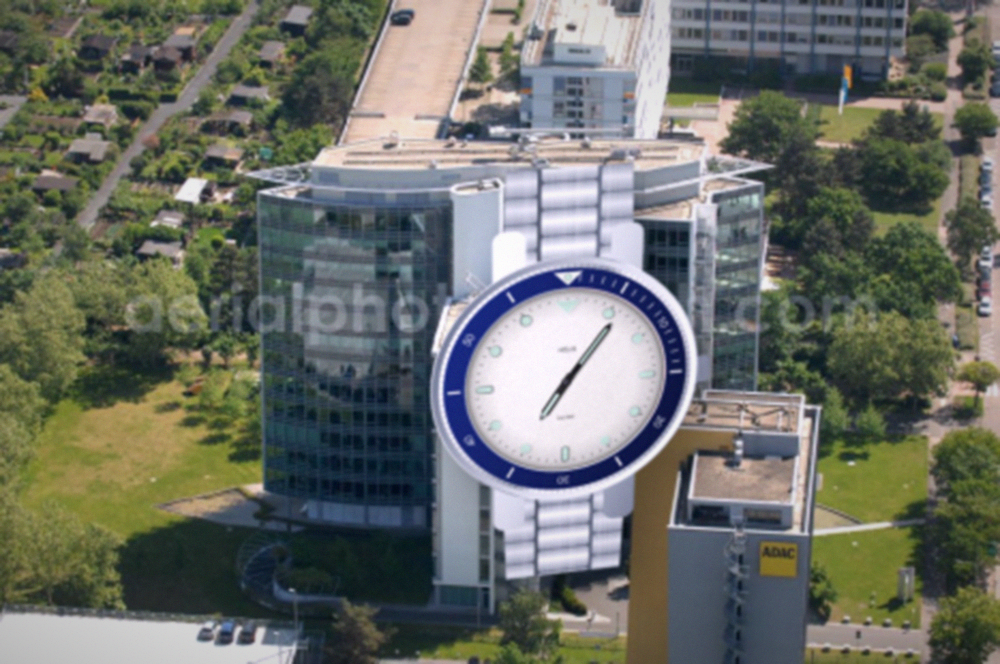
h=7 m=6
